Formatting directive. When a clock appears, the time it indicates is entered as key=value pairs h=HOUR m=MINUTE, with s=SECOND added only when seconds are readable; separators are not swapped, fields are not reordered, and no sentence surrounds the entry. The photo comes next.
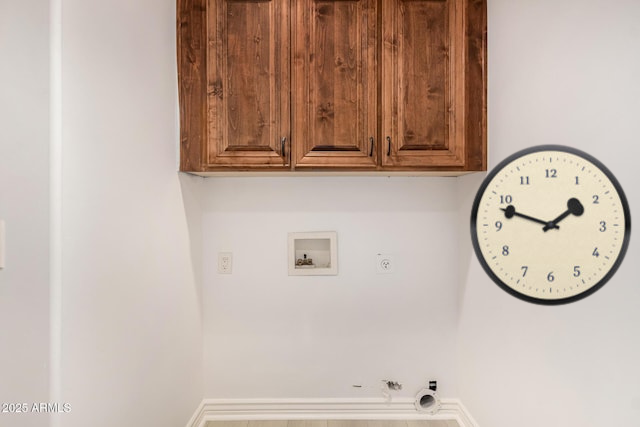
h=1 m=48
